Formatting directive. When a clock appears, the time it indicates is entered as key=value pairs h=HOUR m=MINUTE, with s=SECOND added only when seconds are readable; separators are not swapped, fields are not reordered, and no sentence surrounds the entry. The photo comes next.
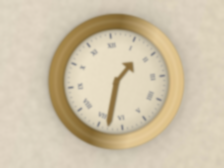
h=1 m=33
